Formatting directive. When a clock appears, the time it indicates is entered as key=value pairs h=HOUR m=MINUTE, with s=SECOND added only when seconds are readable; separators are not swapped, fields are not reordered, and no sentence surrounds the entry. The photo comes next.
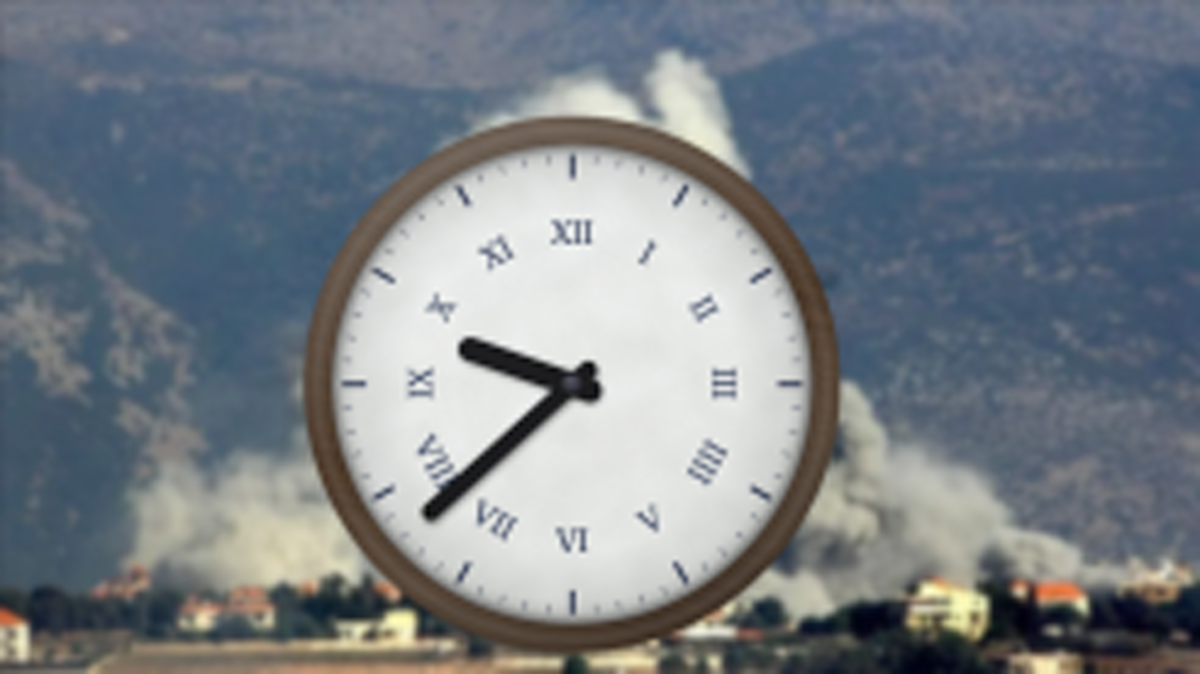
h=9 m=38
